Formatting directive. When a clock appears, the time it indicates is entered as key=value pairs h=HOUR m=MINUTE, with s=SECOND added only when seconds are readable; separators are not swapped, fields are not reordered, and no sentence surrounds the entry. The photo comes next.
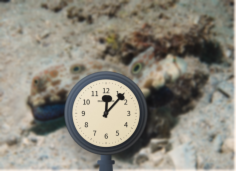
h=12 m=7
